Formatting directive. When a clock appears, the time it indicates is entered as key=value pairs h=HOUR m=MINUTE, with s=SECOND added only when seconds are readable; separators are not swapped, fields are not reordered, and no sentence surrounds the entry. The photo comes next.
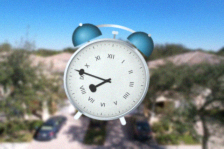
h=7 m=47
